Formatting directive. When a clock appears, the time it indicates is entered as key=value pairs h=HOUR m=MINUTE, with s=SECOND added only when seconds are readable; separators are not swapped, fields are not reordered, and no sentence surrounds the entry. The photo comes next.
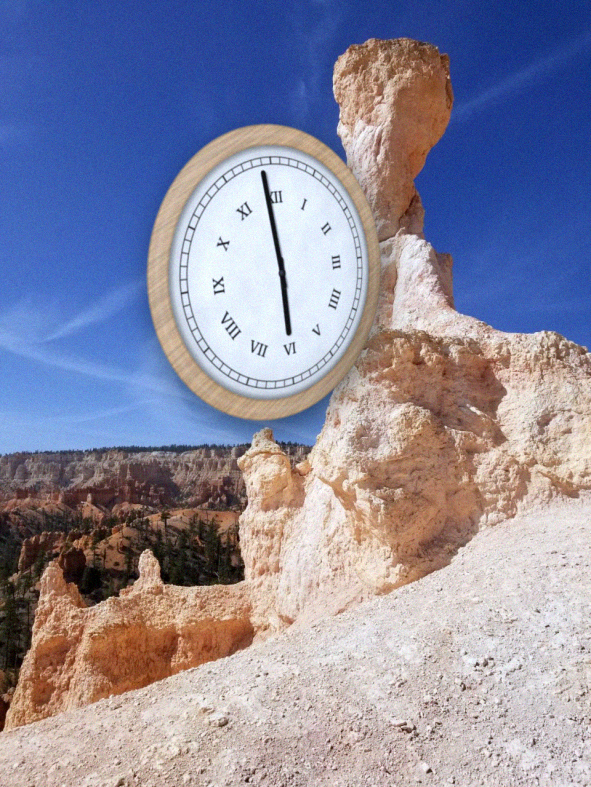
h=5 m=59
